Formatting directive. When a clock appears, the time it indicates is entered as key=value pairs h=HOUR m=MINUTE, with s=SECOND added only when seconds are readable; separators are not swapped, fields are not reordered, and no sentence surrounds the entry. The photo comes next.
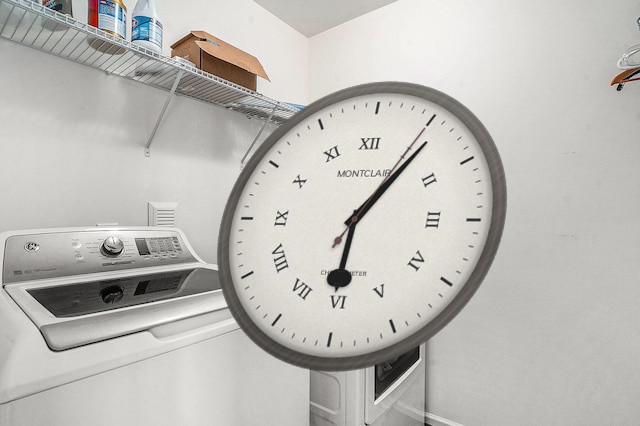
h=6 m=6 s=5
